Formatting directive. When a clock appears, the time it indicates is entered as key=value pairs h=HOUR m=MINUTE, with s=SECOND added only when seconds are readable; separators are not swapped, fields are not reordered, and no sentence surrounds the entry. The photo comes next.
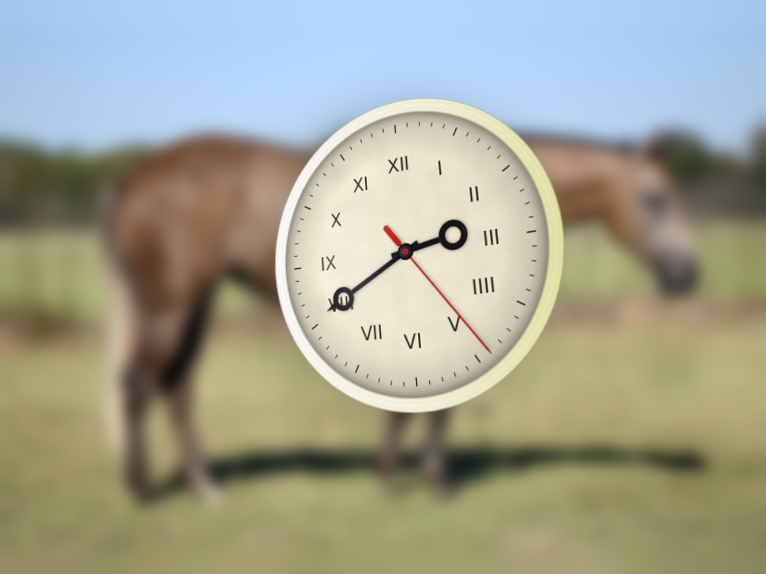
h=2 m=40 s=24
